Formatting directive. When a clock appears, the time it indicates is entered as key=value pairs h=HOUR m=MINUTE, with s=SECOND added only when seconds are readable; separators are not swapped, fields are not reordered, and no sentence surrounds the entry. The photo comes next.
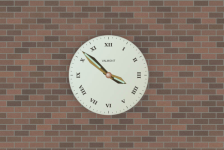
h=3 m=52
